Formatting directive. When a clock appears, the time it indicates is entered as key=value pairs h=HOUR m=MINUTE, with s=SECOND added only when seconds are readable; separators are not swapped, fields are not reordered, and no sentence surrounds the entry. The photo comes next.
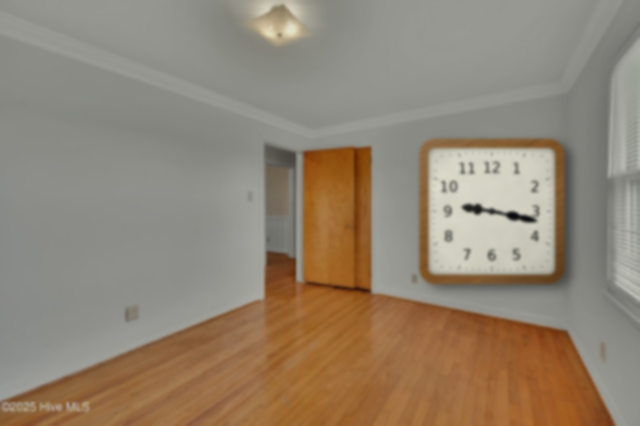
h=9 m=17
